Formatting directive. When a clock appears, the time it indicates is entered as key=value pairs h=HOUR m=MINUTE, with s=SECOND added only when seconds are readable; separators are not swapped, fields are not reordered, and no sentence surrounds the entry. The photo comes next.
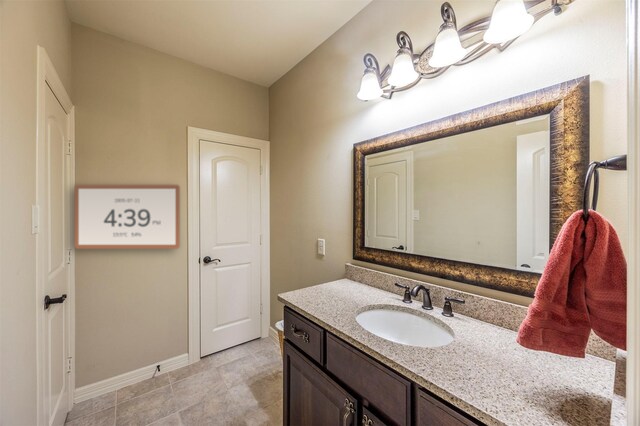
h=4 m=39
